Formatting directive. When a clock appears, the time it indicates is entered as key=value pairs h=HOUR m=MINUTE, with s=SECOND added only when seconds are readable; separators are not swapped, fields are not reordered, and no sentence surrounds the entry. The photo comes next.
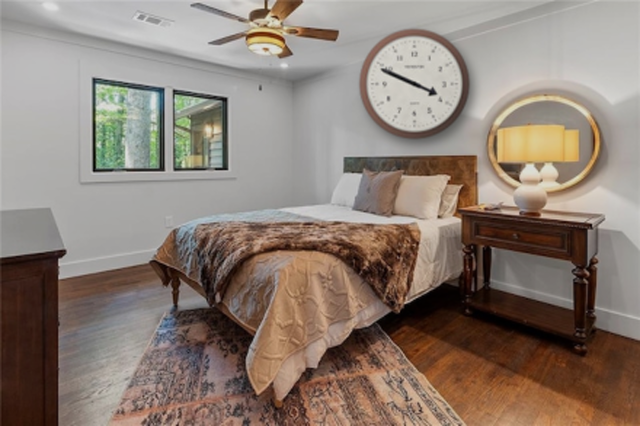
h=3 m=49
